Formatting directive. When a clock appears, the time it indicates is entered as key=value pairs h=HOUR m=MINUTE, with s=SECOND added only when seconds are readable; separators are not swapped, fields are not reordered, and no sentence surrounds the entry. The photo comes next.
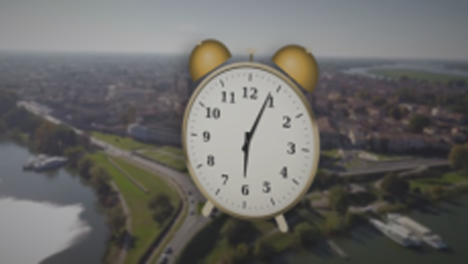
h=6 m=4
